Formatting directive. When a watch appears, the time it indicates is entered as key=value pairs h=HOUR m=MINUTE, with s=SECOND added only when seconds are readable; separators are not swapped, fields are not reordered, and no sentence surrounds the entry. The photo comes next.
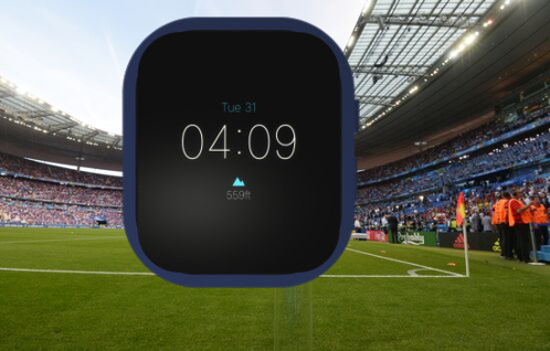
h=4 m=9
